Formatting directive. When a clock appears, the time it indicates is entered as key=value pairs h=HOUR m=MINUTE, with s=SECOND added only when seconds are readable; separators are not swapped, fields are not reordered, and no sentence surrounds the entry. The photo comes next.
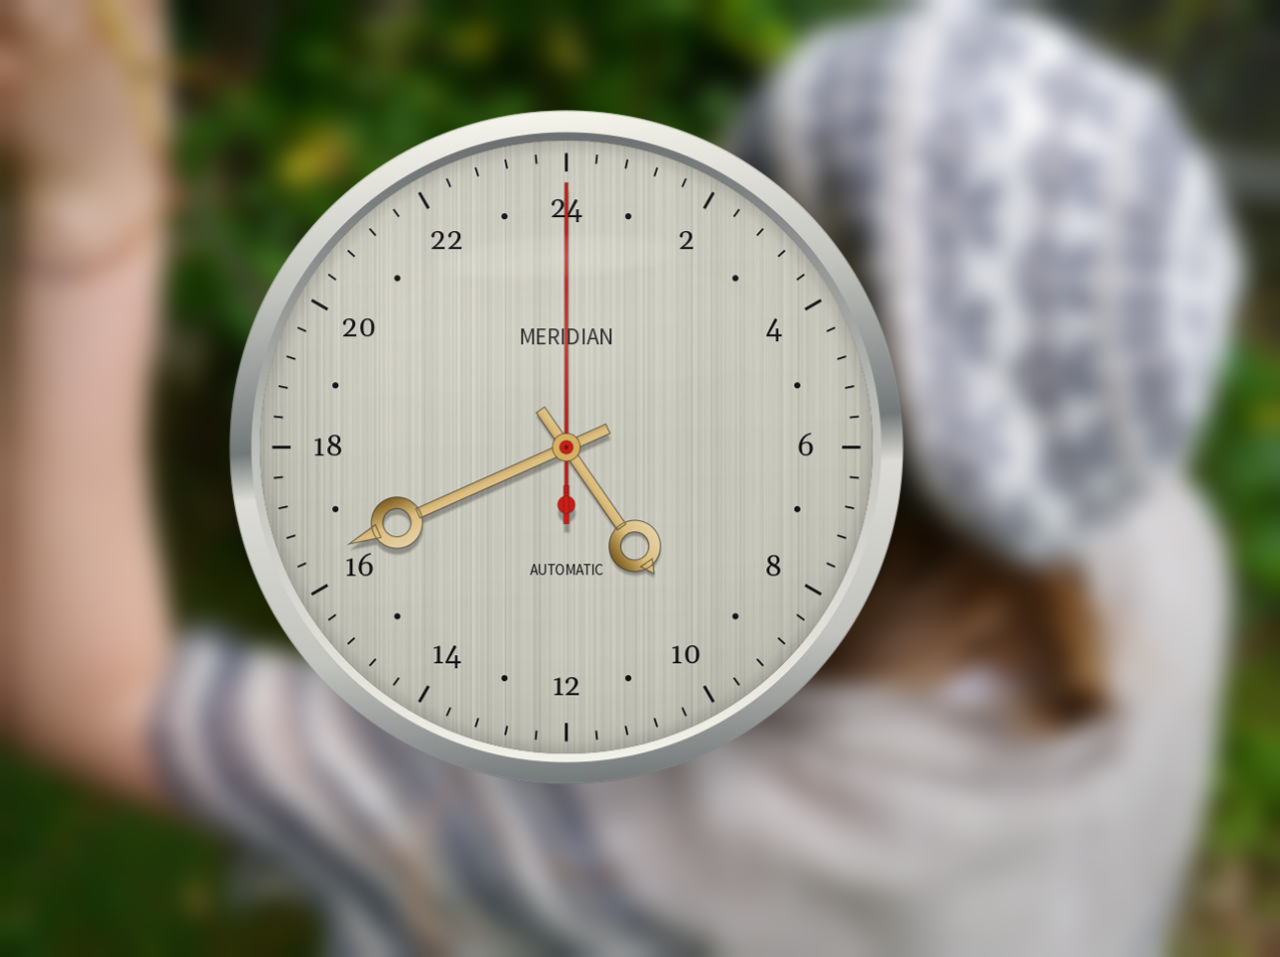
h=9 m=41 s=0
